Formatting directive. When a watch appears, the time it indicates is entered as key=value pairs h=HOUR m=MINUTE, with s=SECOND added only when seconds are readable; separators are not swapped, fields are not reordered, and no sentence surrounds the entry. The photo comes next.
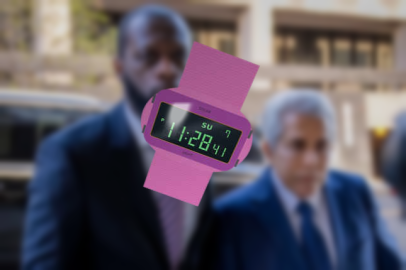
h=11 m=28 s=41
